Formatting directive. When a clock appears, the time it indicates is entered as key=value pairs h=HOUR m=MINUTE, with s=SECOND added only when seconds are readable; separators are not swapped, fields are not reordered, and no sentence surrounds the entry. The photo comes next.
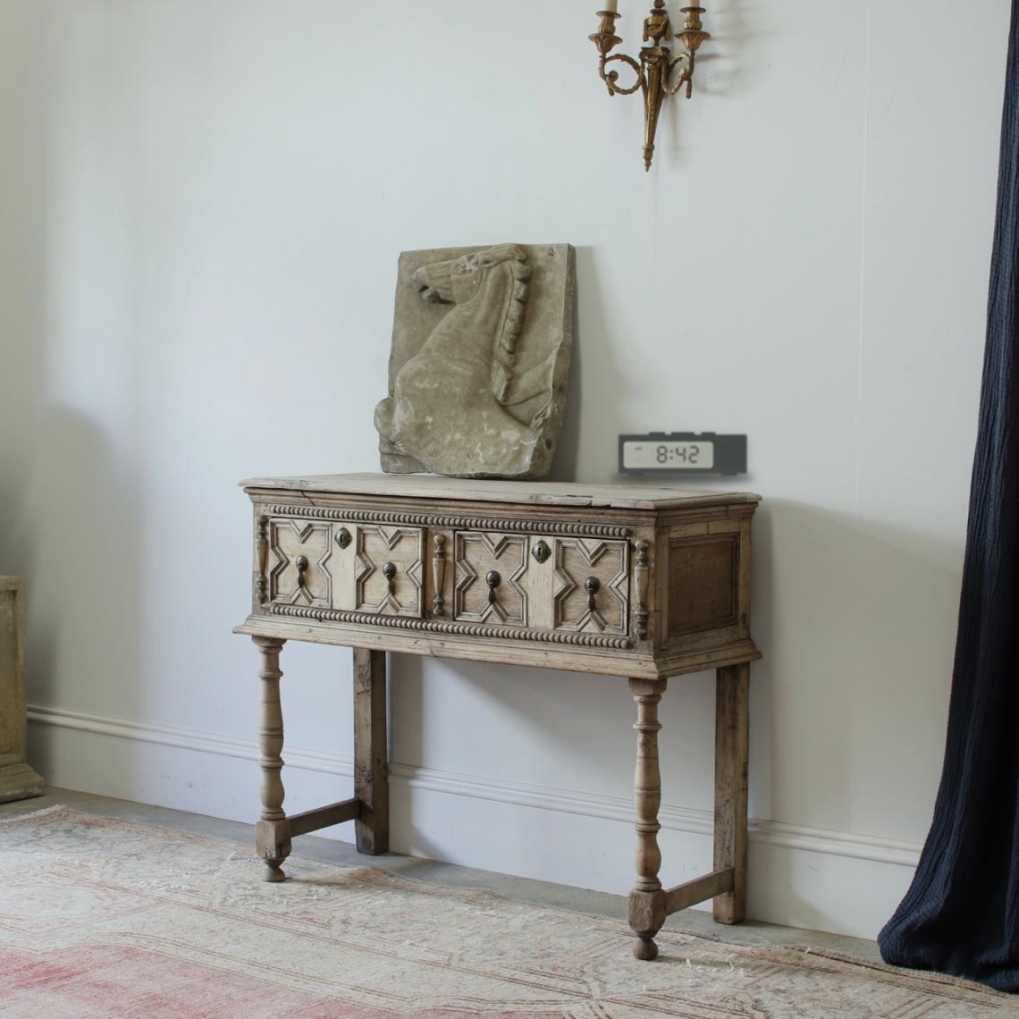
h=8 m=42
